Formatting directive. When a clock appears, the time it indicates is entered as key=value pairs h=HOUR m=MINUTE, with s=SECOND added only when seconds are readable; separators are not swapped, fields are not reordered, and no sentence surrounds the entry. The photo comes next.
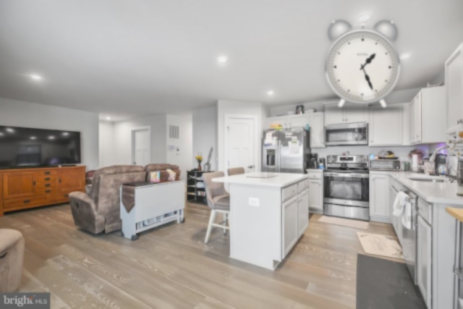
h=1 m=26
